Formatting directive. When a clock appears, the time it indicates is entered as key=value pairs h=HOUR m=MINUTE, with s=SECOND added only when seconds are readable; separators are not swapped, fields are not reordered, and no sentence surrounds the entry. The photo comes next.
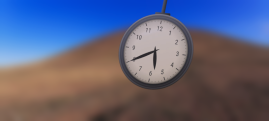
h=5 m=40
